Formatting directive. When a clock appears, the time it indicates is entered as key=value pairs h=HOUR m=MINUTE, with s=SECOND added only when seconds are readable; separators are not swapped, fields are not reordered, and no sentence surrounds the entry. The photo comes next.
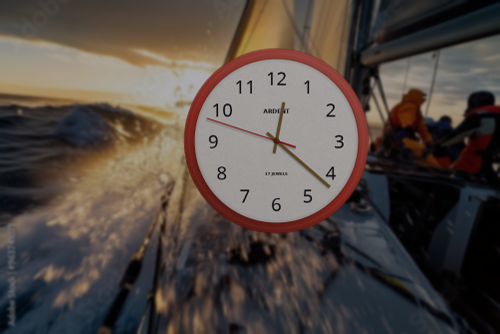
h=12 m=21 s=48
